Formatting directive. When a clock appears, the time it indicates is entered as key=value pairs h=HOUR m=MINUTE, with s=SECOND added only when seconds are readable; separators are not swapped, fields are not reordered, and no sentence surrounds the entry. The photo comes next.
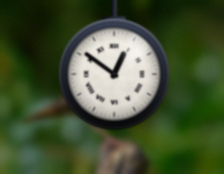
h=12 m=51
